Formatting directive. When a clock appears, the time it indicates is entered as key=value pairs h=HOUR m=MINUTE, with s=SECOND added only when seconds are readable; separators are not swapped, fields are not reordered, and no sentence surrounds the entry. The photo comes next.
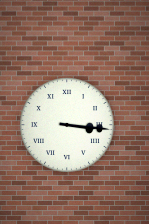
h=3 m=16
